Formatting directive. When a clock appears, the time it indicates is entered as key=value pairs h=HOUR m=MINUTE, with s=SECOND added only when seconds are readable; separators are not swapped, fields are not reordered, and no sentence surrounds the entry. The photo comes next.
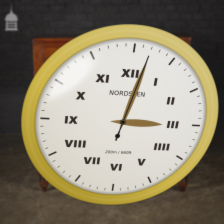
h=3 m=2 s=2
